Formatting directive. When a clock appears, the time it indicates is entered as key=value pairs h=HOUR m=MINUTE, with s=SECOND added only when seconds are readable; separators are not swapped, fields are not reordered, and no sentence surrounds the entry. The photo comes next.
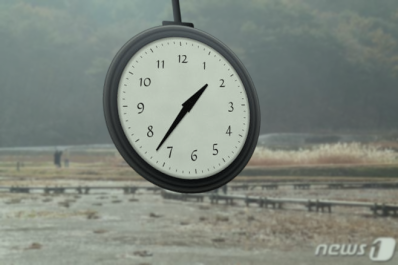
h=1 m=37
